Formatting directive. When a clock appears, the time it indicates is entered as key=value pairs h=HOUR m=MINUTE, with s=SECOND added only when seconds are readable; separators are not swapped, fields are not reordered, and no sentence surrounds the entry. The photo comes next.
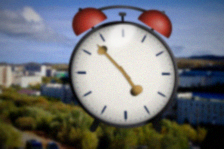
h=4 m=53
